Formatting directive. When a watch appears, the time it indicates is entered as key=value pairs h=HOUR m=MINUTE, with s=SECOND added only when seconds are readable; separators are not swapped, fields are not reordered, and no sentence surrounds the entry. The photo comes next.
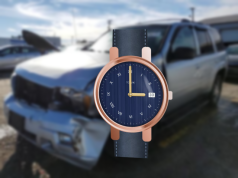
h=3 m=0
